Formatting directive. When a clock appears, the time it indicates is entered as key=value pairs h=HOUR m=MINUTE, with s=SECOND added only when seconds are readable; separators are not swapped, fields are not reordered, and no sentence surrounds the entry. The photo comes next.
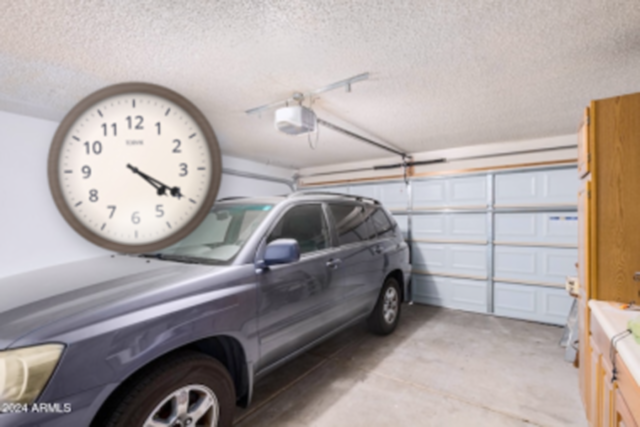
h=4 m=20
